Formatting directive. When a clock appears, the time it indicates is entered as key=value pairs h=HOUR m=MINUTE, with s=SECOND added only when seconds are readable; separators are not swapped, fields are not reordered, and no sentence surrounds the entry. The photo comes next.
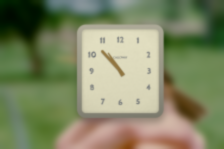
h=10 m=53
